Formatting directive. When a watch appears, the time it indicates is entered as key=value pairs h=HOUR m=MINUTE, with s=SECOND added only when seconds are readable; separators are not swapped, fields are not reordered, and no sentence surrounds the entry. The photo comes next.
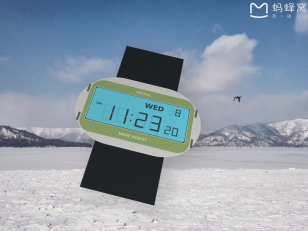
h=11 m=23 s=20
